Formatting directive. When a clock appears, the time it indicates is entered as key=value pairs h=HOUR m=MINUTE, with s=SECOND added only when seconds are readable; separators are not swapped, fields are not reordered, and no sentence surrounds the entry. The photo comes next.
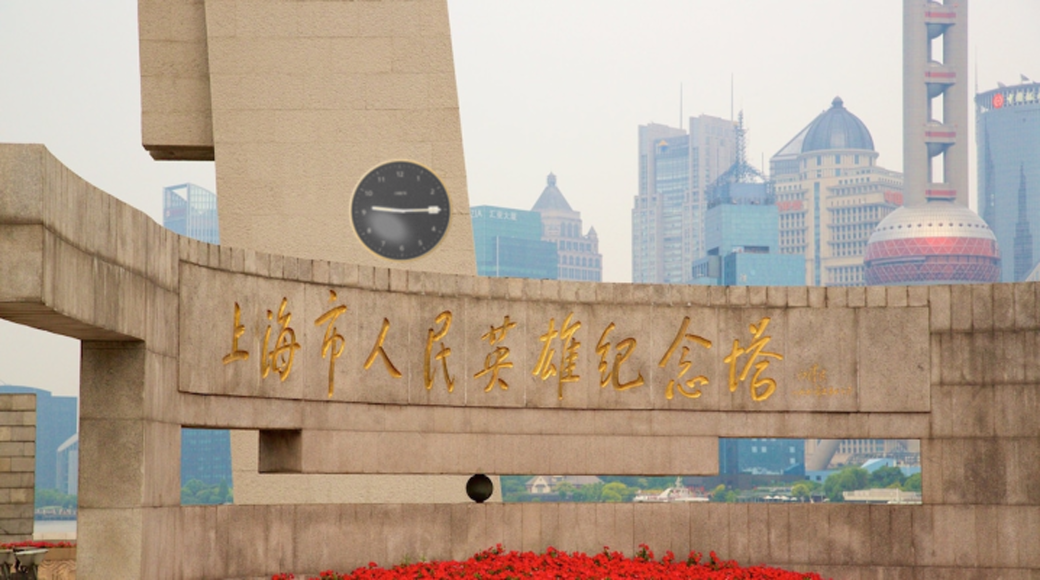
h=9 m=15
